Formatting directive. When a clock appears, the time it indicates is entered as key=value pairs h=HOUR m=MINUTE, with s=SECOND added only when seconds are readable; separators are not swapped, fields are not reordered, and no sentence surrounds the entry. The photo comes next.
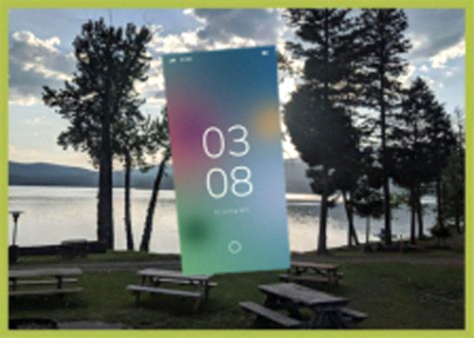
h=3 m=8
